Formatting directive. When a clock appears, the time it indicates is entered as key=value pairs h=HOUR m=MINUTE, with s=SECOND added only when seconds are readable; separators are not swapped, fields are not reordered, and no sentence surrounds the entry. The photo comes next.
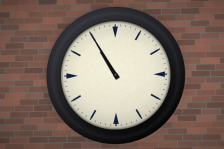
h=10 m=55
